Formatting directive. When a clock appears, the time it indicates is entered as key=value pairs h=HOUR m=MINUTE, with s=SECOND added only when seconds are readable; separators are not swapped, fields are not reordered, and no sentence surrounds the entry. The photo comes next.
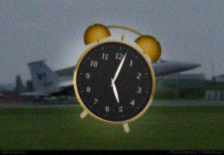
h=5 m=2
